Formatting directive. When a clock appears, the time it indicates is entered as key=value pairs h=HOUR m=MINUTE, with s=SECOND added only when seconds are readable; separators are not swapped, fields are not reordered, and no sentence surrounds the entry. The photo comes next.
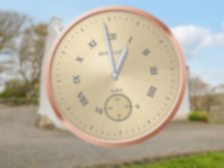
h=12 m=59
